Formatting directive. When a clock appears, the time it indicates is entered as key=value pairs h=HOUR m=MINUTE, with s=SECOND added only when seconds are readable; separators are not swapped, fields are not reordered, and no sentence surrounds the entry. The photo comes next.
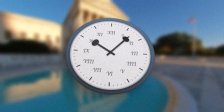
h=10 m=7
